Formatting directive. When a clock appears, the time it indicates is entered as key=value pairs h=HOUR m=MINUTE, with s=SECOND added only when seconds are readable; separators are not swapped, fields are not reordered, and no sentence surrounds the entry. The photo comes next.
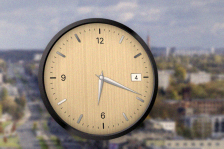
h=6 m=19
